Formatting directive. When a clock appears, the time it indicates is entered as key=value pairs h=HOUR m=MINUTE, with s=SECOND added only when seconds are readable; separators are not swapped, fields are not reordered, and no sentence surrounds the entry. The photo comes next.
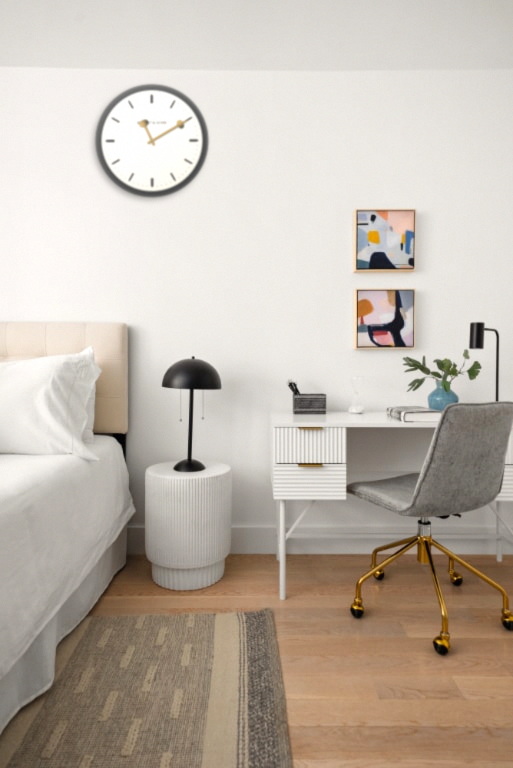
h=11 m=10
